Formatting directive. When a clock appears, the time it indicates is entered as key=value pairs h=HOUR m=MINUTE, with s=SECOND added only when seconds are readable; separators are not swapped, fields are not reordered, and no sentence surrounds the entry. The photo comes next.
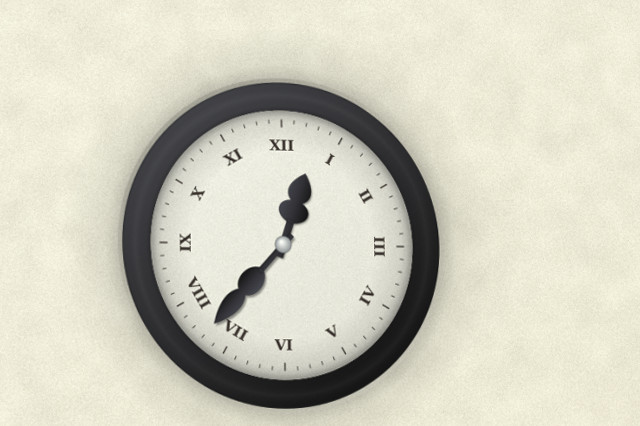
h=12 m=37
